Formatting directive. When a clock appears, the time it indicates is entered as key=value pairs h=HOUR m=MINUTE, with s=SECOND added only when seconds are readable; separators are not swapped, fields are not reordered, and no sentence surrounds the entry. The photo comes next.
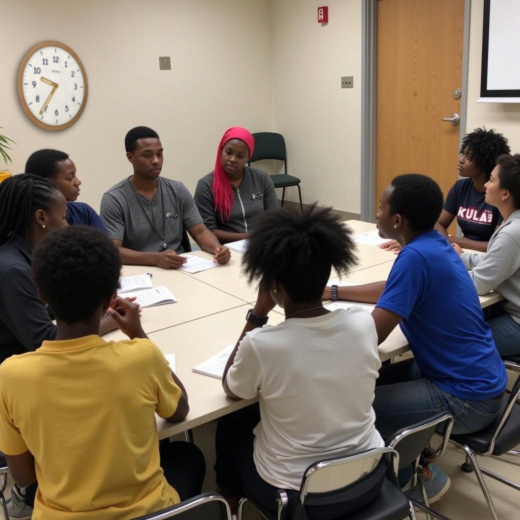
h=9 m=36
